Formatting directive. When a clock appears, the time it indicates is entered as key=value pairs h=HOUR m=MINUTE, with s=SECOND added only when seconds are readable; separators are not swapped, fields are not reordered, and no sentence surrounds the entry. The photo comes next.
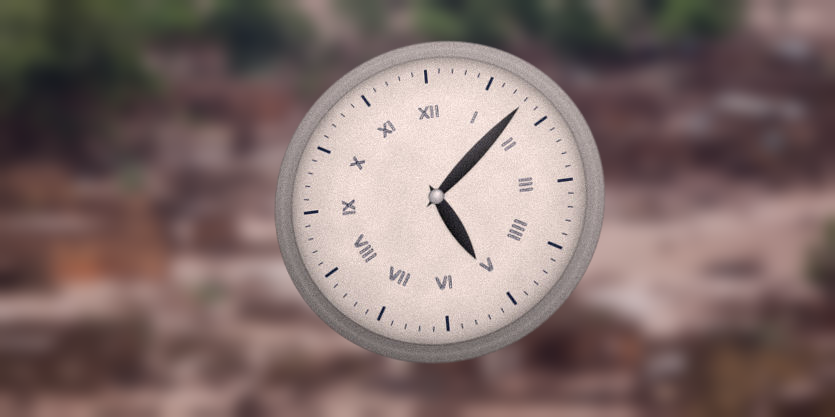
h=5 m=8
